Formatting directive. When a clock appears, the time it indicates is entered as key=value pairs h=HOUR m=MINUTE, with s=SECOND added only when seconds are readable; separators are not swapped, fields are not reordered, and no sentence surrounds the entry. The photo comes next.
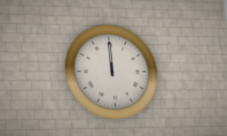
h=12 m=0
